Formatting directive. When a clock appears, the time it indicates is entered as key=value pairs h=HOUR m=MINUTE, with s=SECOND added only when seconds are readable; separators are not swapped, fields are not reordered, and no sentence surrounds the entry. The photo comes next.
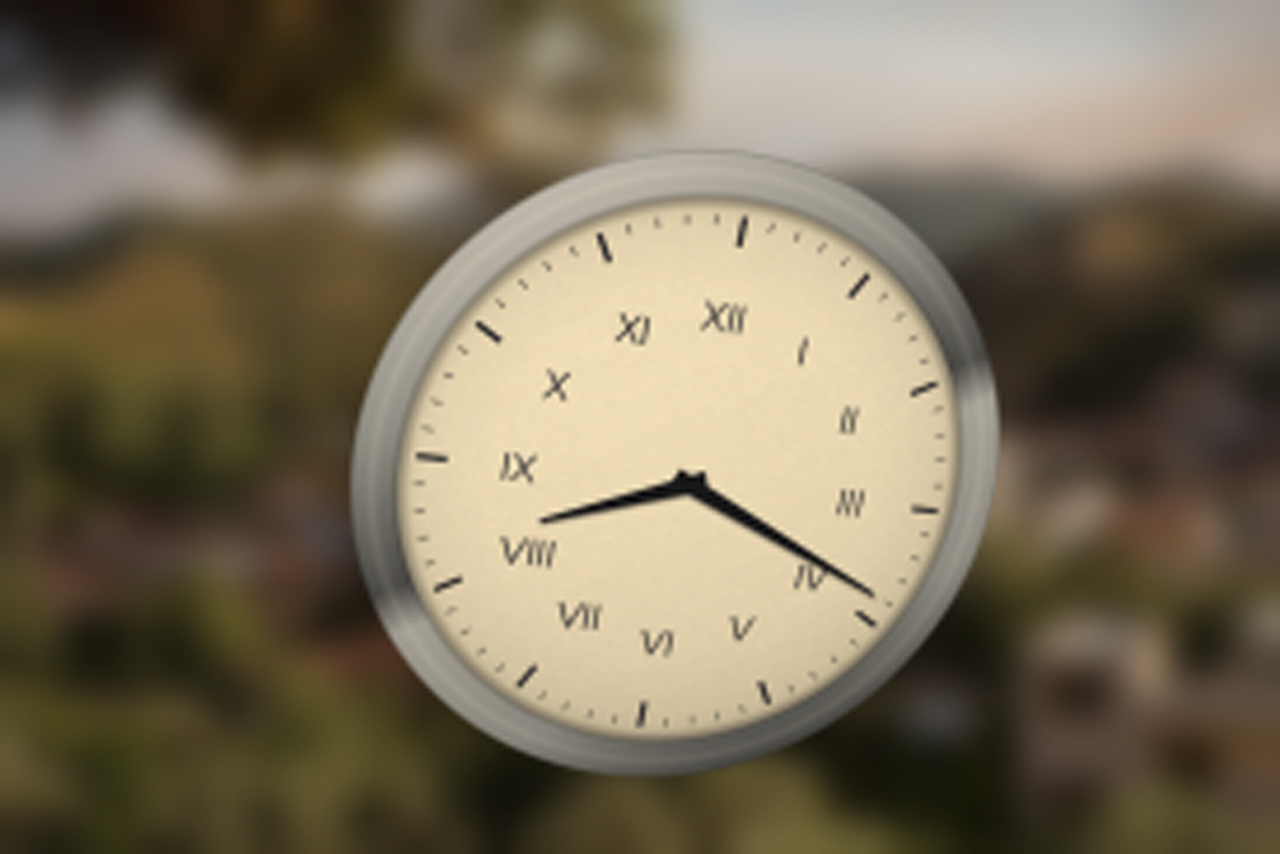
h=8 m=19
